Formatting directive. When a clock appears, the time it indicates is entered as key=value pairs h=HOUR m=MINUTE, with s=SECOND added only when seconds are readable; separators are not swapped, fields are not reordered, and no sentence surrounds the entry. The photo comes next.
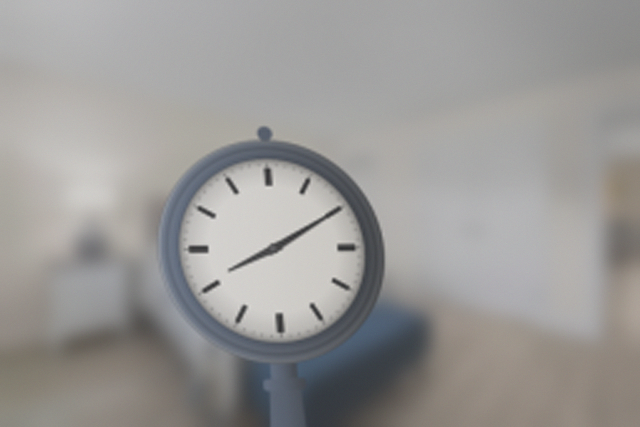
h=8 m=10
